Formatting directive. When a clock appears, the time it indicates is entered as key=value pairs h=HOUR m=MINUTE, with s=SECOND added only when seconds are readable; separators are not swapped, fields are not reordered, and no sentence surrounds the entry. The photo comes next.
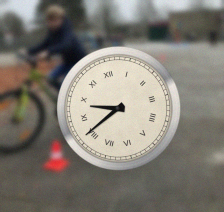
h=9 m=41
